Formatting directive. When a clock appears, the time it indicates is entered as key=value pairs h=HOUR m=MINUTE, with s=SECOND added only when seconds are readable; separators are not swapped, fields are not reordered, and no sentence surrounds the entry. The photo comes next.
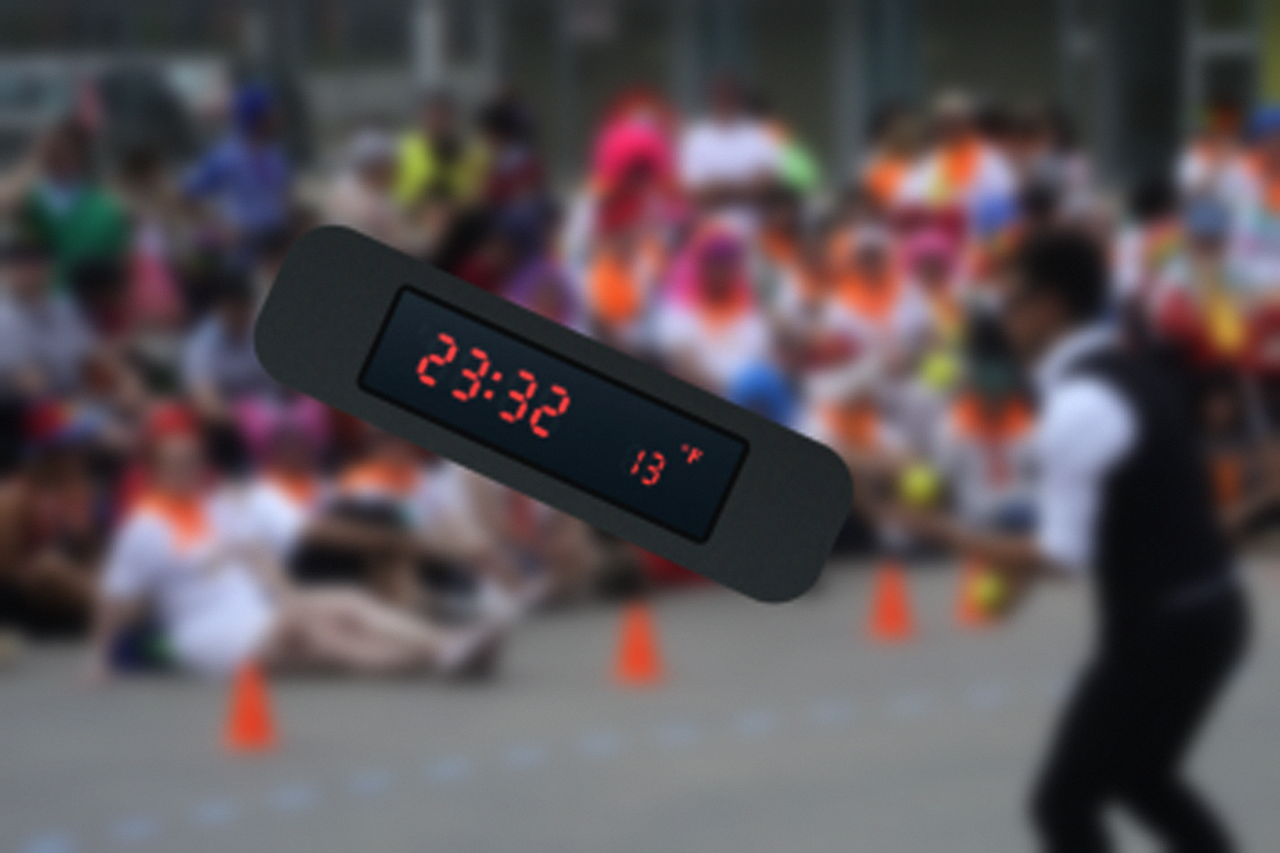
h=23 m=32
